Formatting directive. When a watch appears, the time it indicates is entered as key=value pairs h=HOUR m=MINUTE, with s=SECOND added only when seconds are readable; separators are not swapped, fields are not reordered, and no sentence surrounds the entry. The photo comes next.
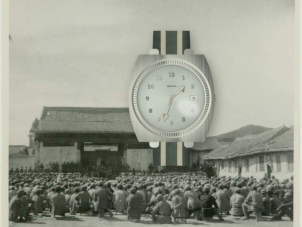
h=1 m=33
